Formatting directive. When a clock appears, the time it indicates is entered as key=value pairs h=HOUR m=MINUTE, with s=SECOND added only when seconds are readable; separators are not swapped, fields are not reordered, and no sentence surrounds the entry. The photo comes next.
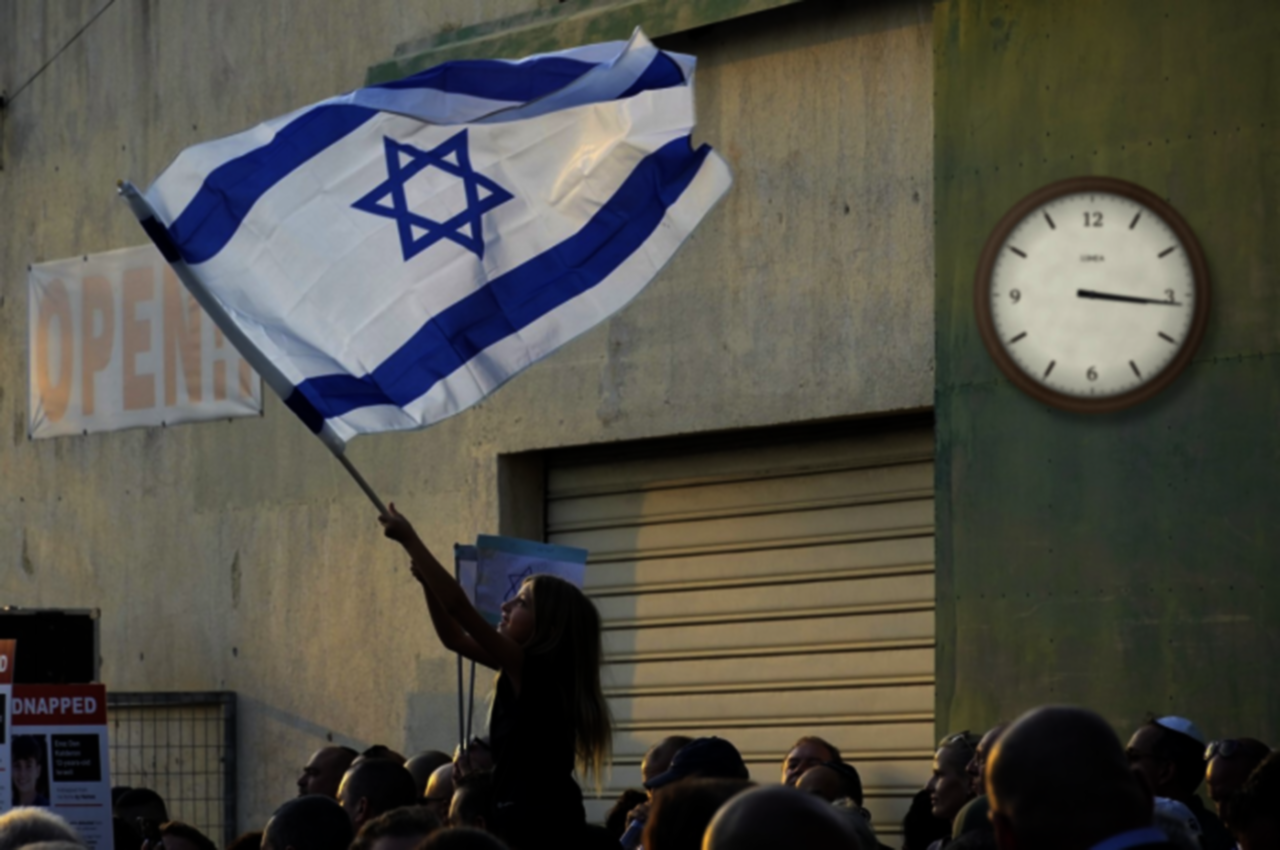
h=3 m=16
